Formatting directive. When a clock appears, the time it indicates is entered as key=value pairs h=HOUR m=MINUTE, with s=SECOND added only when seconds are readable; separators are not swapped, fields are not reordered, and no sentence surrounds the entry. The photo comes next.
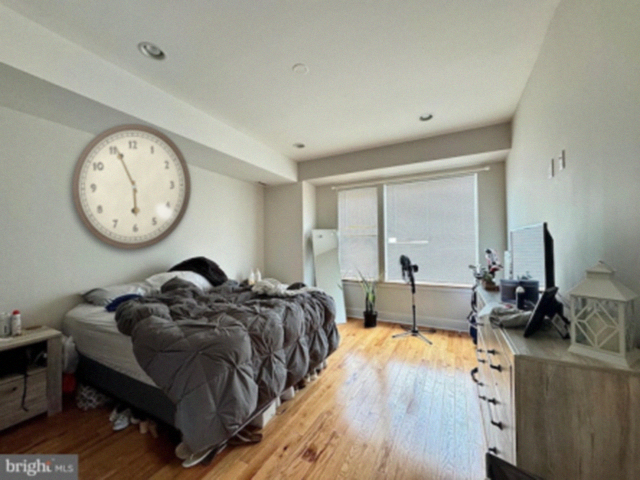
h=5 m=56
